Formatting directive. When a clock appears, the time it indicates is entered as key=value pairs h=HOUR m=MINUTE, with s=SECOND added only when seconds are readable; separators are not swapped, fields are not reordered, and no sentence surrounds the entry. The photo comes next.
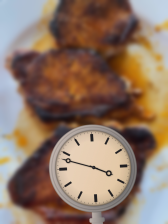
h=3 m=48
